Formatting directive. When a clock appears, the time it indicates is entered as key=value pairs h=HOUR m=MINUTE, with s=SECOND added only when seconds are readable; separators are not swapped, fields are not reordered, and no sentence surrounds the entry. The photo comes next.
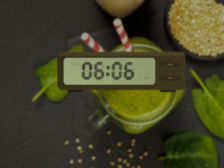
h=6 m=6
